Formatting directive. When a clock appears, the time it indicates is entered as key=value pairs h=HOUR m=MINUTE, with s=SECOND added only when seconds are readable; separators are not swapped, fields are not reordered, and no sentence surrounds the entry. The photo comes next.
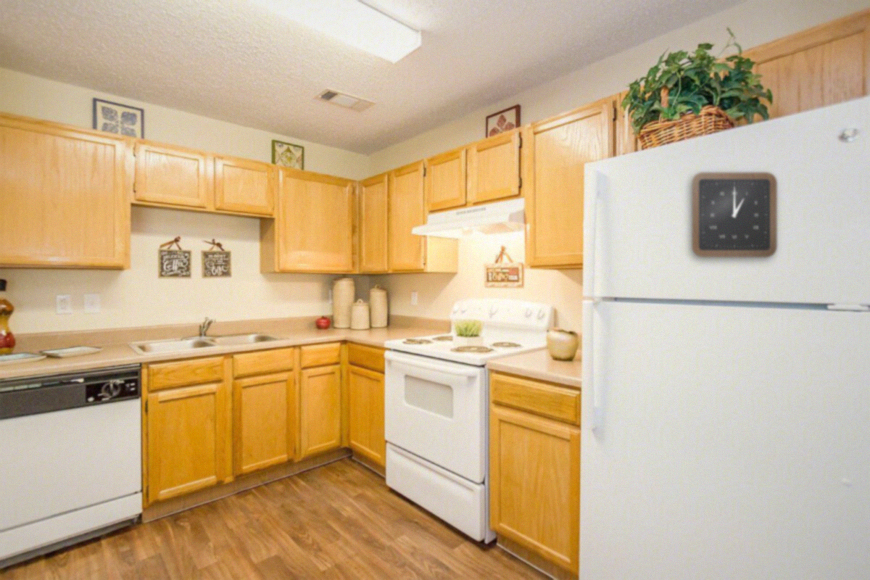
h=1 m=0
